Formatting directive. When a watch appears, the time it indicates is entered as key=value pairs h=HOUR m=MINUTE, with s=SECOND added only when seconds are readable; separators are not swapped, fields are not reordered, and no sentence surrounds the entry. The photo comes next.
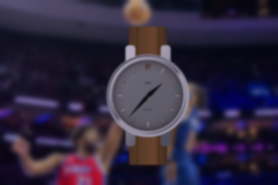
h=1 m=37
